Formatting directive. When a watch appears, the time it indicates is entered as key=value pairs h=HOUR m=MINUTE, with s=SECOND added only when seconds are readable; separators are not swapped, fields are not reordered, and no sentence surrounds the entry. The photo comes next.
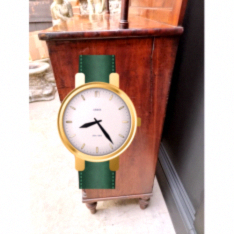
h=8 m=24
